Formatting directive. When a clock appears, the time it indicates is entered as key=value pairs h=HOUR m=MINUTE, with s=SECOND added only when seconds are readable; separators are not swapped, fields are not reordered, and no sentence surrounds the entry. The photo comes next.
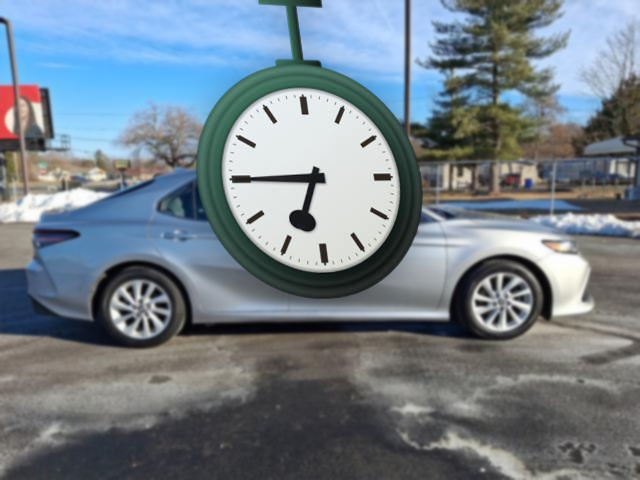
h=6 m=45
